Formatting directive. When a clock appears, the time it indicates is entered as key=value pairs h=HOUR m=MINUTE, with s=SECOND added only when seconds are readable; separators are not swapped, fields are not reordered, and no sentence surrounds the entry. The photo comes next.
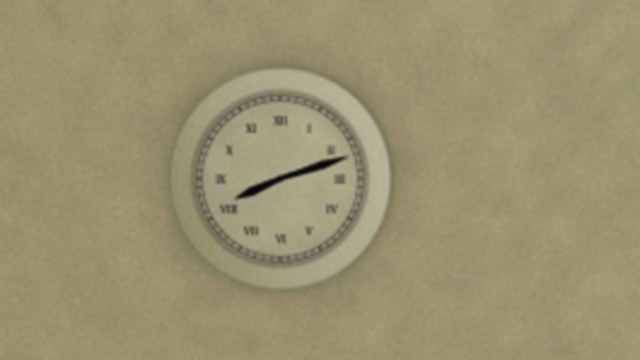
h=8 m=12
